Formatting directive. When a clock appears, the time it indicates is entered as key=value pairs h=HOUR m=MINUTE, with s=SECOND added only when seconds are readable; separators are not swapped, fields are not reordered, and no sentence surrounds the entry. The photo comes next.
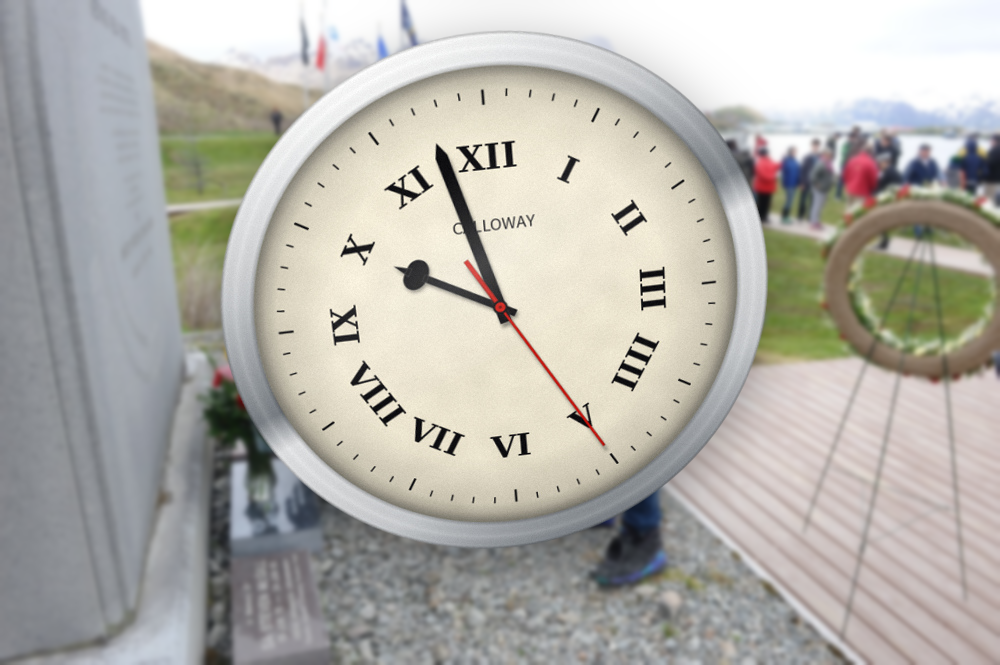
h=9 m=57 s=25
